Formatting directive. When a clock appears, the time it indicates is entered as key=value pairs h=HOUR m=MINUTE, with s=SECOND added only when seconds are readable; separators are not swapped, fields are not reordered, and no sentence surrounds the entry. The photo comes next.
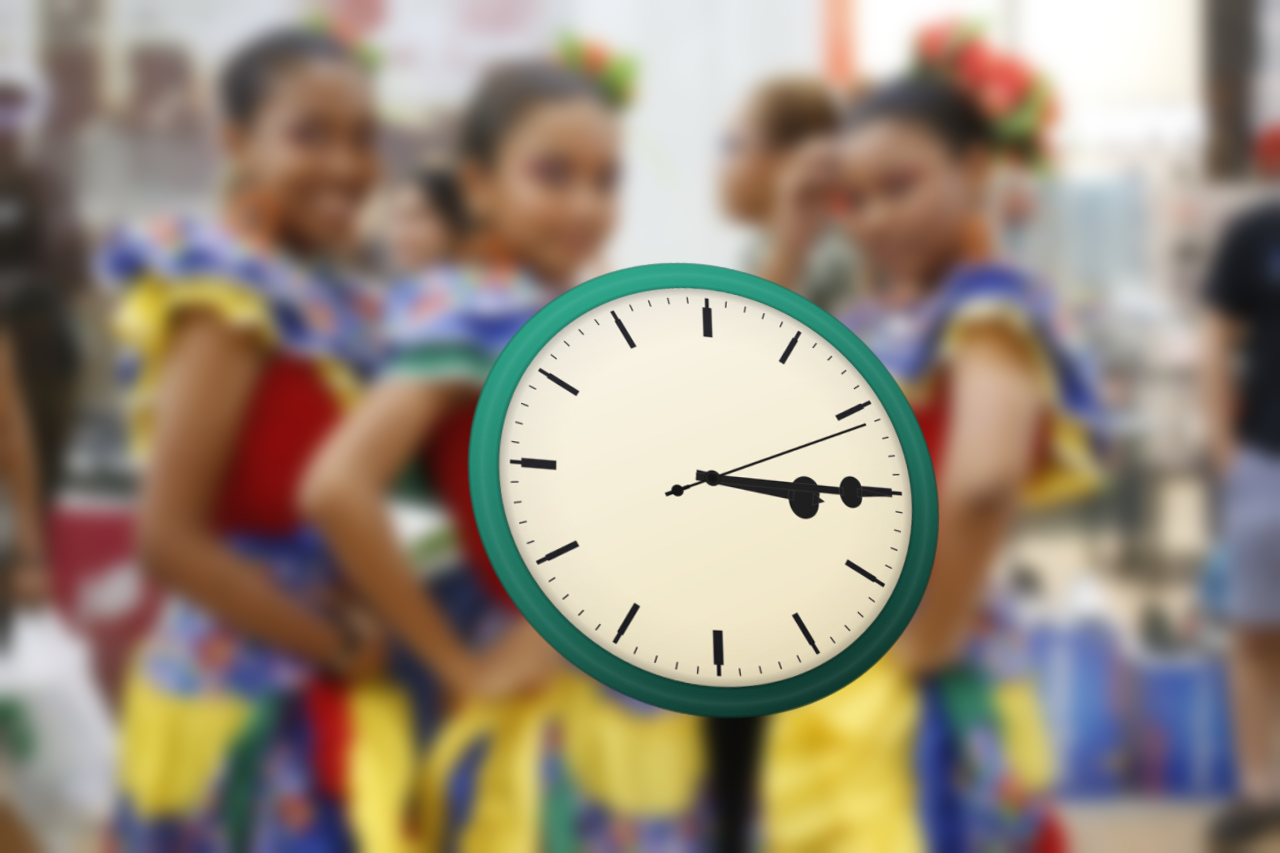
h=3 m=15 s=11
